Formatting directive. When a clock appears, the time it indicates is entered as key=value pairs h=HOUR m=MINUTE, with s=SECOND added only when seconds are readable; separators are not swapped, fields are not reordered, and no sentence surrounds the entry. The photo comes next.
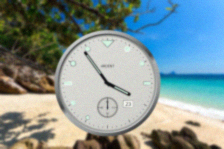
h=3 m=54
